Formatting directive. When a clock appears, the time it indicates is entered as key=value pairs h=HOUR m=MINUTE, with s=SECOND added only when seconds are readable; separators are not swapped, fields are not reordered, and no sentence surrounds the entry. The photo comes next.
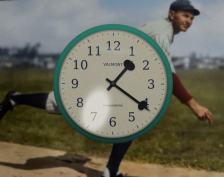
h=1 m=21
